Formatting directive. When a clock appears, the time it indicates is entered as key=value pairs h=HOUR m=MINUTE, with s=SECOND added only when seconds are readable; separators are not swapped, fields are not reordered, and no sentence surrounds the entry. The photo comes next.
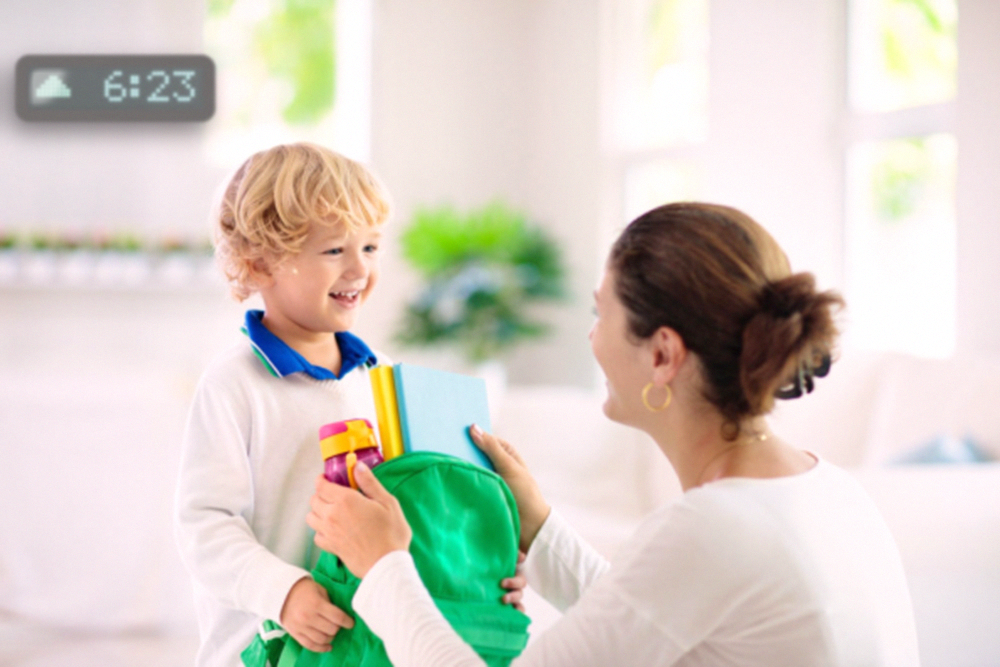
h=6 m=23
